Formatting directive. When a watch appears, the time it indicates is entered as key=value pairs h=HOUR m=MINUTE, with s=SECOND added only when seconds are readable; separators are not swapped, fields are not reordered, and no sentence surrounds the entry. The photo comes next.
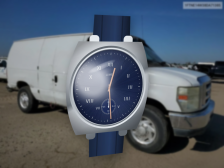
h=12 m=29
